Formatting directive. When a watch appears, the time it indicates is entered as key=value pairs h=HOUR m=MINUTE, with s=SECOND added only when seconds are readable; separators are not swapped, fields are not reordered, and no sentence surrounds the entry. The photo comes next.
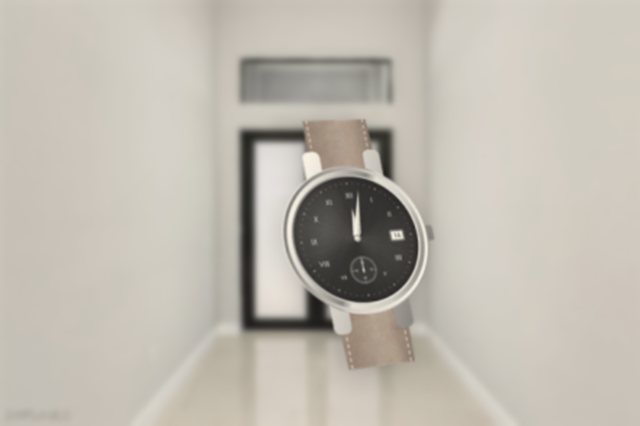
h=12 m=2
